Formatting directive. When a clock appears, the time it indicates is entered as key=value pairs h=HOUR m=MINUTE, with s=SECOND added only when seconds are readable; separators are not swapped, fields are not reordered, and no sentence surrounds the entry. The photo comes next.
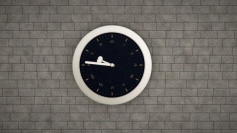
h=9 m=46
